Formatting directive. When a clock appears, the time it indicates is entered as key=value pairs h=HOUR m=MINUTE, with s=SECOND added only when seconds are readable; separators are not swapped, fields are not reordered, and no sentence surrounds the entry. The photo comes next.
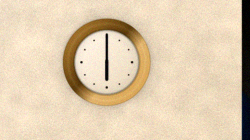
h=6 m=0
